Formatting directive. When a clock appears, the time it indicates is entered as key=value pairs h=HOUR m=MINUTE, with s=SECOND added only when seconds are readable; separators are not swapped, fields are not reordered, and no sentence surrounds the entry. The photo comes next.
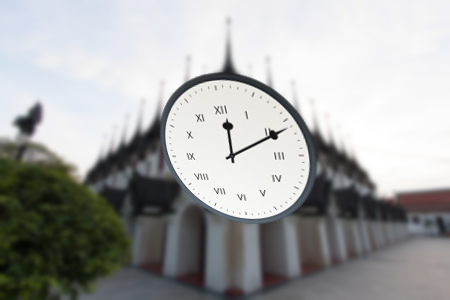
h=12 m=11
